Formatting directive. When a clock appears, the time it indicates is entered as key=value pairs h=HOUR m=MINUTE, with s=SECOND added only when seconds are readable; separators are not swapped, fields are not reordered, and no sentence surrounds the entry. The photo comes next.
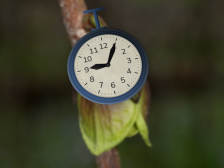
h=9 m=5
